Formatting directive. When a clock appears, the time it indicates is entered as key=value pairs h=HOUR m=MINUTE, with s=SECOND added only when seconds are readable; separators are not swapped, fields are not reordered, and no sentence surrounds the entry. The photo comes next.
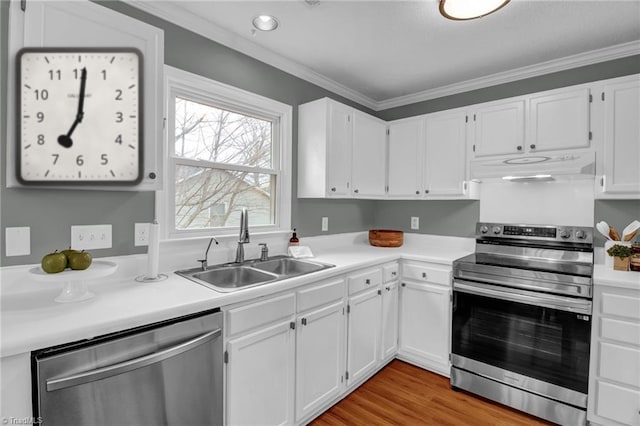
h=7 m=1
